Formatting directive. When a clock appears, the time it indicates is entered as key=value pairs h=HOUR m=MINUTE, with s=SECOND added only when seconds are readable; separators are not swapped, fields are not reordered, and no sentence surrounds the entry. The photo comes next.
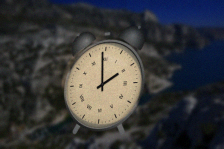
h=1 m=59
